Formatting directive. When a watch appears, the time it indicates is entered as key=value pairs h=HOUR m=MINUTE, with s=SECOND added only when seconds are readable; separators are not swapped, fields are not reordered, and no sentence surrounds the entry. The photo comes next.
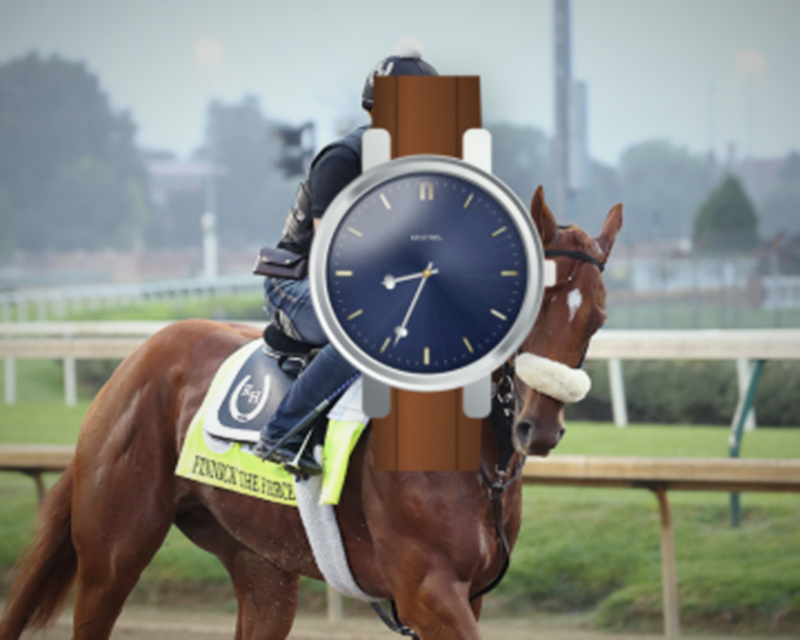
h=8 m=34
